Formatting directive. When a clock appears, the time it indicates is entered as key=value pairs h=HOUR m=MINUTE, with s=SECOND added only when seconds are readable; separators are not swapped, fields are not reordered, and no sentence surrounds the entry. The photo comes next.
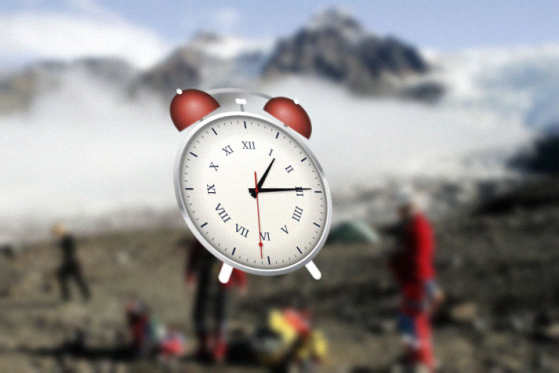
h=1 m=14 s=31
